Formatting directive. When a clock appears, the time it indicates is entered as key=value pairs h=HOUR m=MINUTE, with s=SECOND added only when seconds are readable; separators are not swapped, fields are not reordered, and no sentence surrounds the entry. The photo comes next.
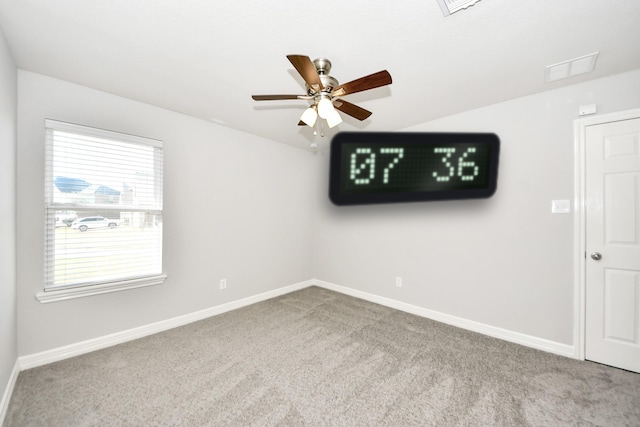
h=7 m=36
